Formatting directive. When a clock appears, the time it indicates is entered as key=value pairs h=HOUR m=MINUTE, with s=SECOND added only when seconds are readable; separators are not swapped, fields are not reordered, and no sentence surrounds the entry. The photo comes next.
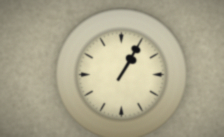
h=1 m=5
